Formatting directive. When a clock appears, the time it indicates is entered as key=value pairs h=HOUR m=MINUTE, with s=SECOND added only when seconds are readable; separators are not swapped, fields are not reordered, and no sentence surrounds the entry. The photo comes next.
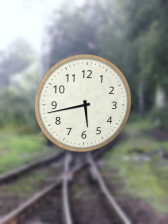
h=5 m=43
